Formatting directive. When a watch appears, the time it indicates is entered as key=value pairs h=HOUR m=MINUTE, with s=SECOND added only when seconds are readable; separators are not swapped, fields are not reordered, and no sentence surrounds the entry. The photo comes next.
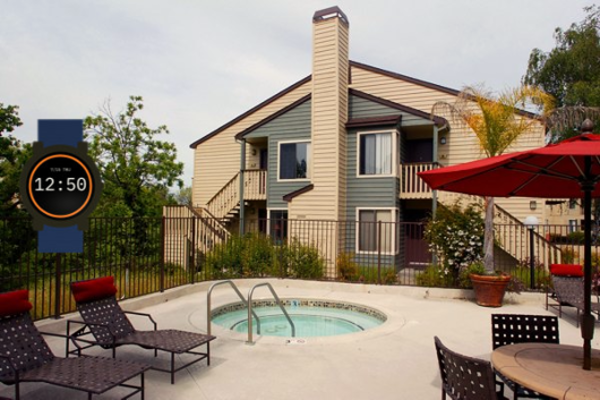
h=12 m=50
